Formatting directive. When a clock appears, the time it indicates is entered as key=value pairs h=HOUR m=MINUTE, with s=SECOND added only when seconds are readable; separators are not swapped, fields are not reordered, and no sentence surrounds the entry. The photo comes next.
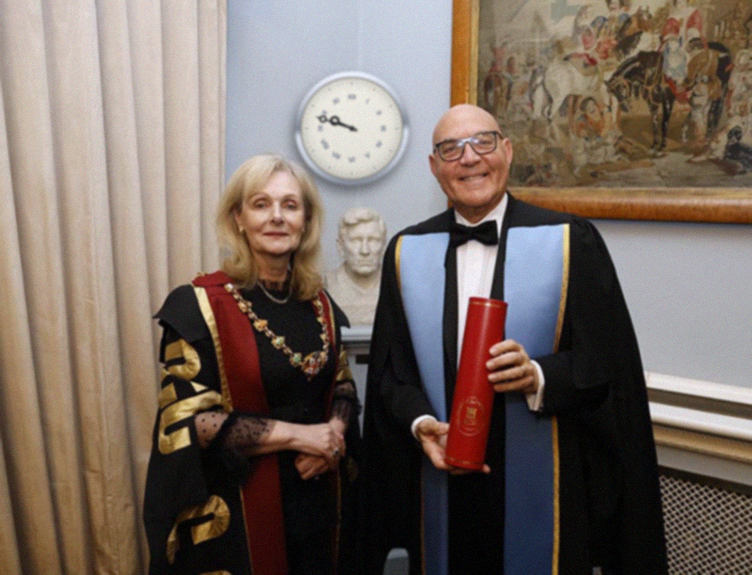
h=9 m=48
